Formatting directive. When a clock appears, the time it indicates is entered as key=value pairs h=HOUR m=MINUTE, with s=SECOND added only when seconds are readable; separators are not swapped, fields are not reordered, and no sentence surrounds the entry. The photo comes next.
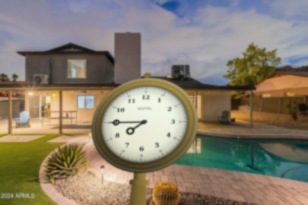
h=7 m=45
